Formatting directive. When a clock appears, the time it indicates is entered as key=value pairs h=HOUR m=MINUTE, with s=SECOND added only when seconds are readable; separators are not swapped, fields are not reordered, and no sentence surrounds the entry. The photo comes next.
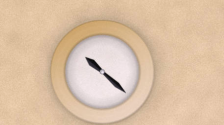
h=10 m=22
